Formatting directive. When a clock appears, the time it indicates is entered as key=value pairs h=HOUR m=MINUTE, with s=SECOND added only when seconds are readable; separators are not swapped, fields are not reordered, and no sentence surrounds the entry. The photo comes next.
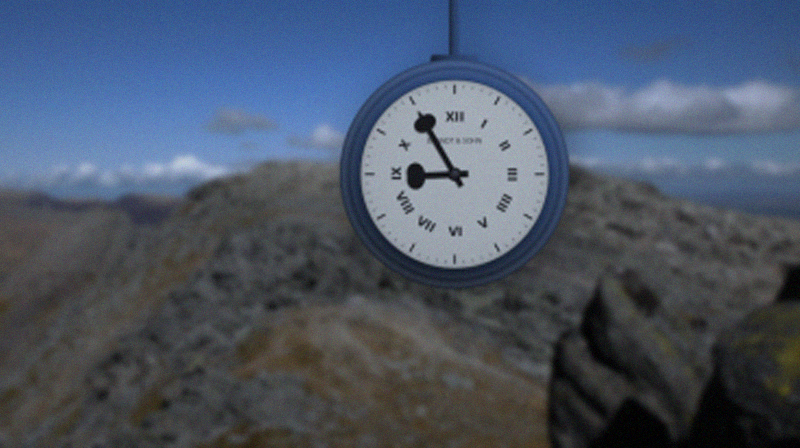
h=8 m=55
